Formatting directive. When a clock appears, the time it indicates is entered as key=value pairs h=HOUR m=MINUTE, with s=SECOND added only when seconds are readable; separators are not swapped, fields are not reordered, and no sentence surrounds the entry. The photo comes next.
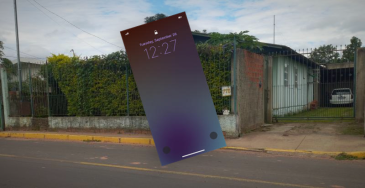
h=12 m=27
